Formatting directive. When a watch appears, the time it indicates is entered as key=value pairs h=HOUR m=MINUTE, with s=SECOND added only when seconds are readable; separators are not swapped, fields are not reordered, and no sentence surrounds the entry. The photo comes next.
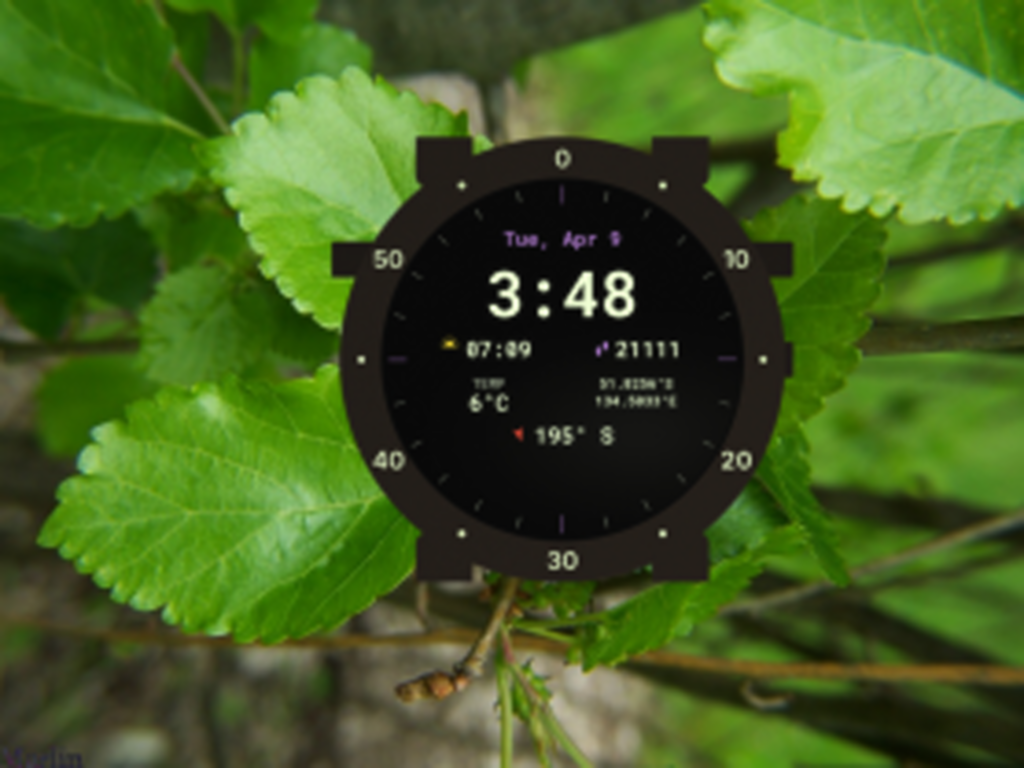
h=3 m=48
